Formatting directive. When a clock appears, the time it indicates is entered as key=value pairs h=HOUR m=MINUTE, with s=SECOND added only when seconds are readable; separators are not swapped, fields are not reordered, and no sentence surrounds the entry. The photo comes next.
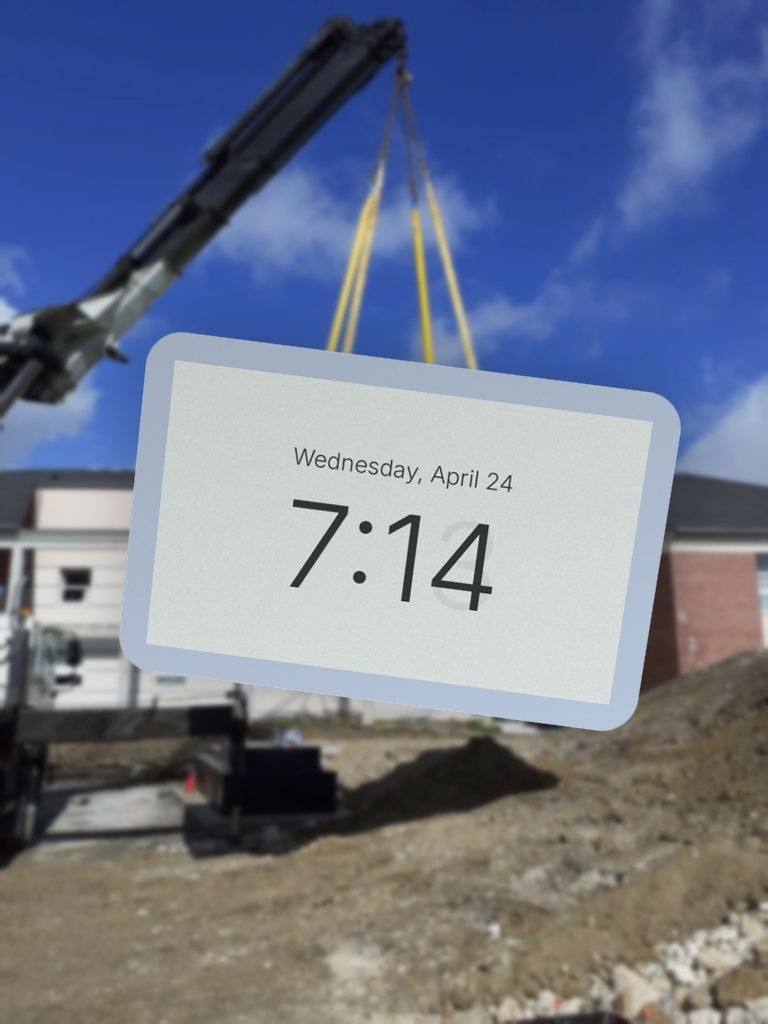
h=7 m=14
